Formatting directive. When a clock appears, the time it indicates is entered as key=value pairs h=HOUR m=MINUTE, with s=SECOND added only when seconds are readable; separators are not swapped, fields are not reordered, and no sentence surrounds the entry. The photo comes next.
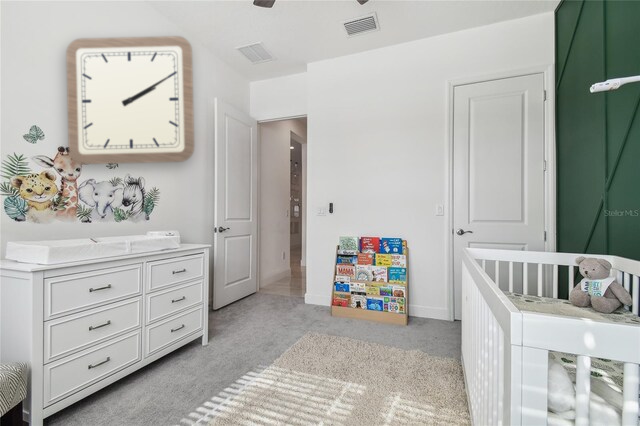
h=2 m=10
